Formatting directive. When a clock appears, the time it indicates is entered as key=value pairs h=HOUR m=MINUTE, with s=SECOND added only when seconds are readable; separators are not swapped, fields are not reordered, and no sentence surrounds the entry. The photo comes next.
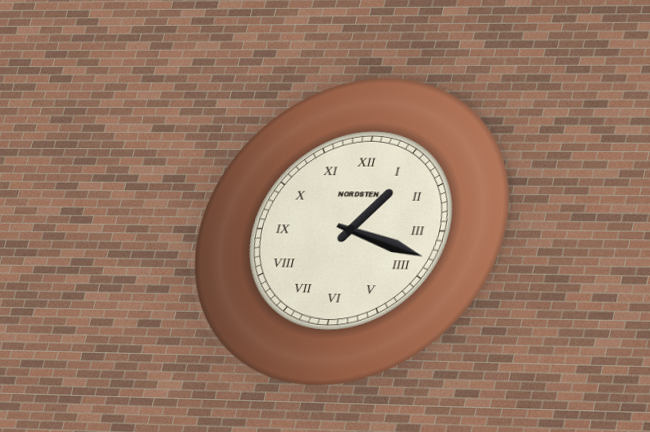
h=1 m=18
